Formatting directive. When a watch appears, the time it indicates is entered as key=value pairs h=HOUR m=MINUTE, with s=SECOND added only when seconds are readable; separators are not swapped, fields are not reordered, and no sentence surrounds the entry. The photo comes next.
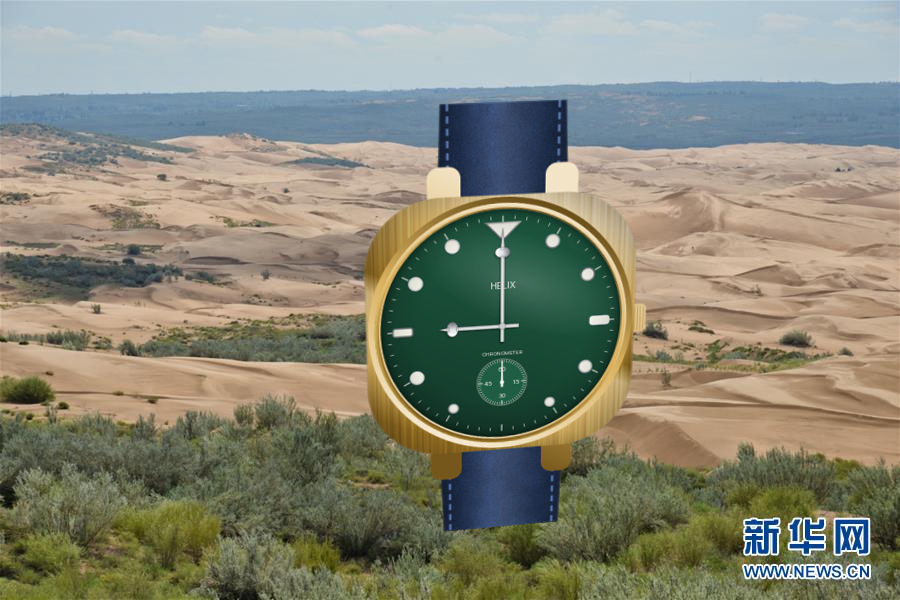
h=9 m=0
